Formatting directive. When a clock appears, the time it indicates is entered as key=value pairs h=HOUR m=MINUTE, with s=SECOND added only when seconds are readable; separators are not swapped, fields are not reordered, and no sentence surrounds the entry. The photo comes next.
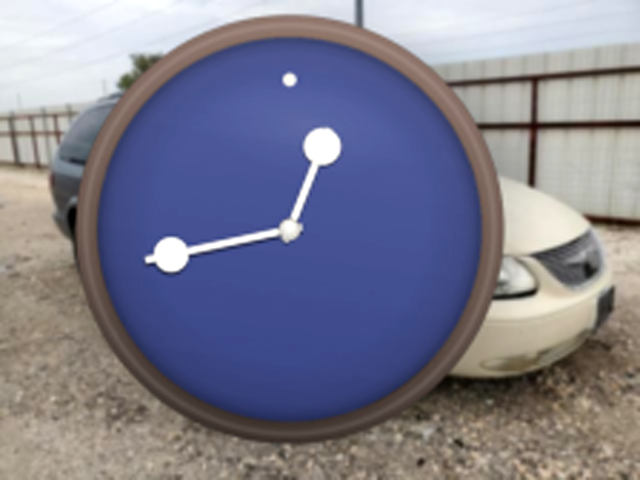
h=12 m=43
